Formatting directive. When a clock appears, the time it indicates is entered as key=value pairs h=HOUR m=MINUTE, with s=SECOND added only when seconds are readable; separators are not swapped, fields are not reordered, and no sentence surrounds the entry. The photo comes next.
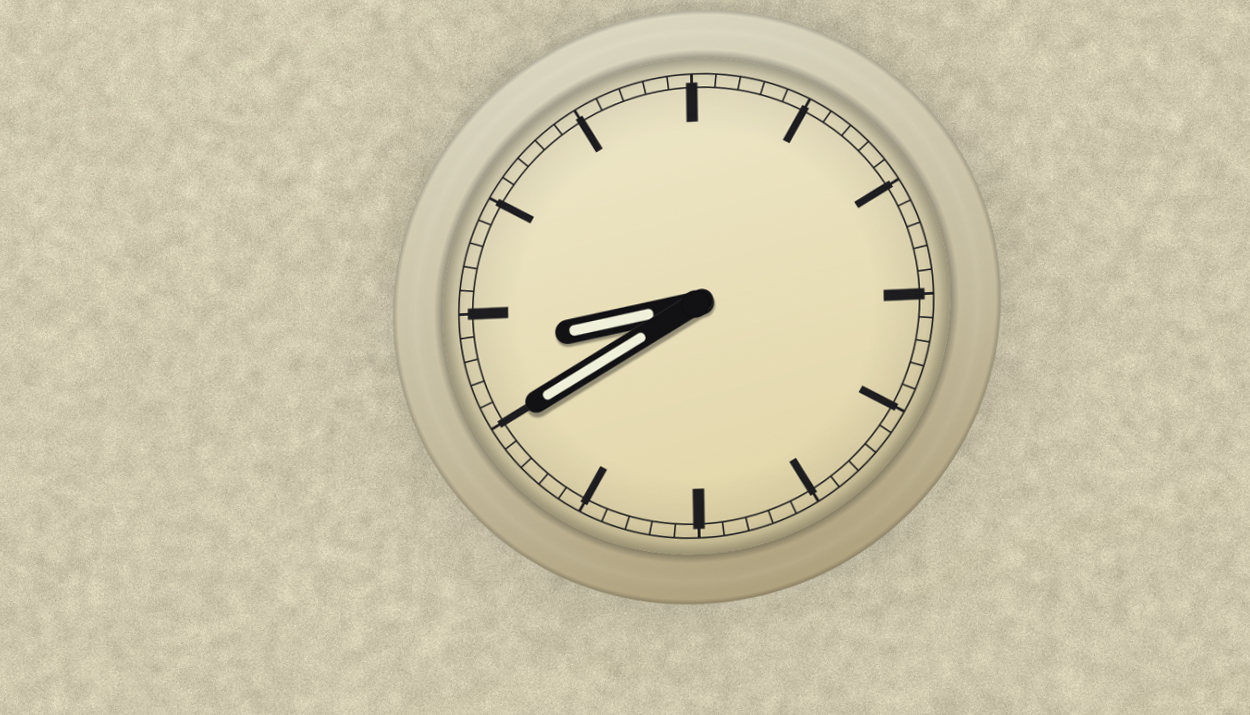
h=8 m=40
